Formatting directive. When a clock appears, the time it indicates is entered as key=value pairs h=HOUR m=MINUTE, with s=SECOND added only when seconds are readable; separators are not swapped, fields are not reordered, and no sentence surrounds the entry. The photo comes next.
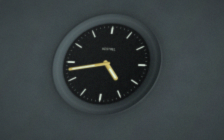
h=4 m=43
